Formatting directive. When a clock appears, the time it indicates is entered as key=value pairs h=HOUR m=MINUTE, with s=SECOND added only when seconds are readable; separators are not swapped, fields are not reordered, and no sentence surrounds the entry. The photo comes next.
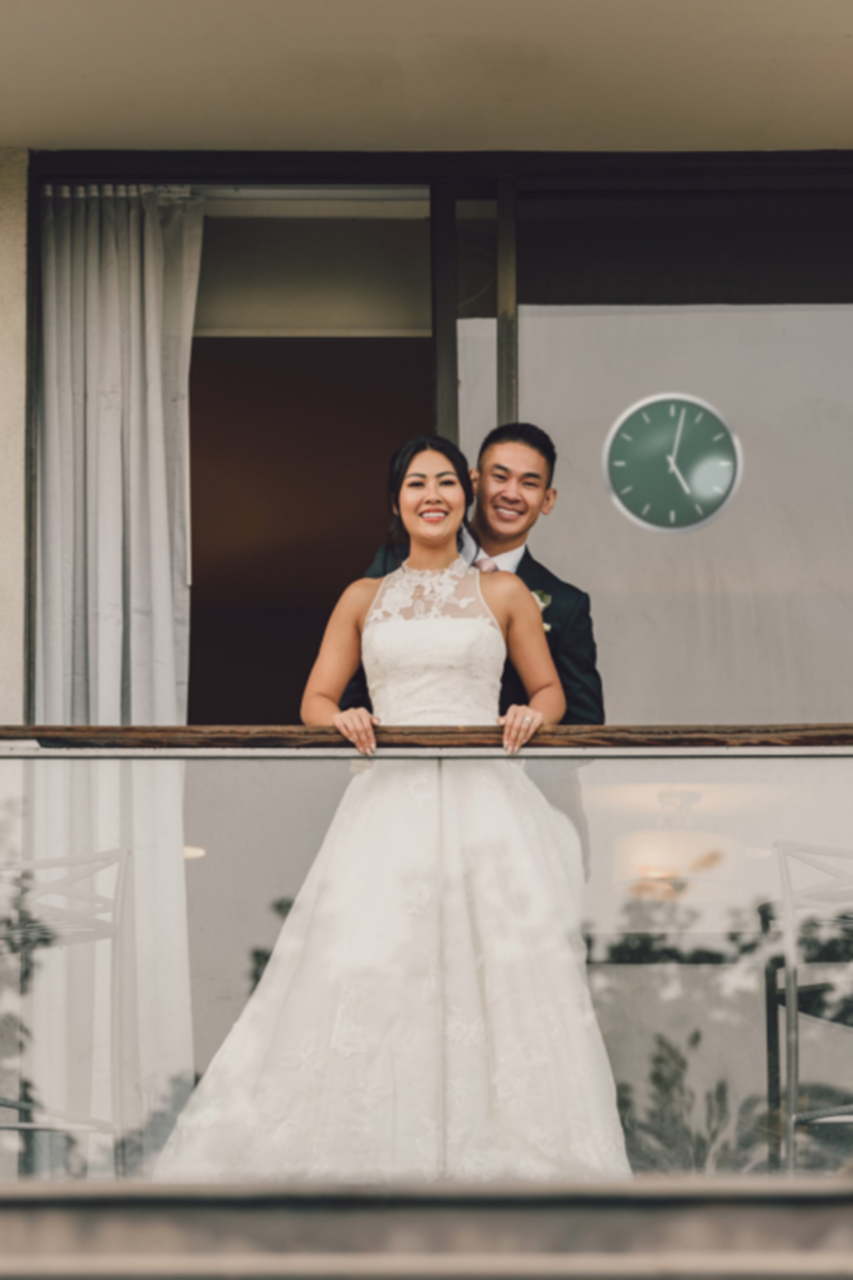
h=5 m=2
